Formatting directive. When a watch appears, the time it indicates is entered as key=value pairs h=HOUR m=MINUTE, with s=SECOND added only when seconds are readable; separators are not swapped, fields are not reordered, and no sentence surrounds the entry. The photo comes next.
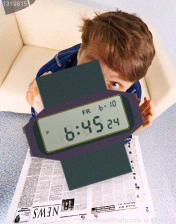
h=6 m=45 s=24
